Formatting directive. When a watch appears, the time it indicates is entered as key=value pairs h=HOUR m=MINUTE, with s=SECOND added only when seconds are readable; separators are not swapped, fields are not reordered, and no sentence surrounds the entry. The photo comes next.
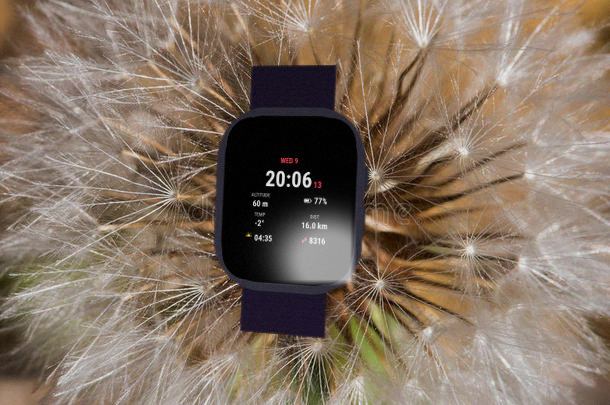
h=20 m=6 s=13
